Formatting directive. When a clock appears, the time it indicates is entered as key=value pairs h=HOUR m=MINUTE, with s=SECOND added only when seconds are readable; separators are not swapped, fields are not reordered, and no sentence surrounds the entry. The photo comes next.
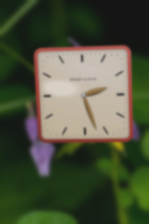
h=2 m=27
